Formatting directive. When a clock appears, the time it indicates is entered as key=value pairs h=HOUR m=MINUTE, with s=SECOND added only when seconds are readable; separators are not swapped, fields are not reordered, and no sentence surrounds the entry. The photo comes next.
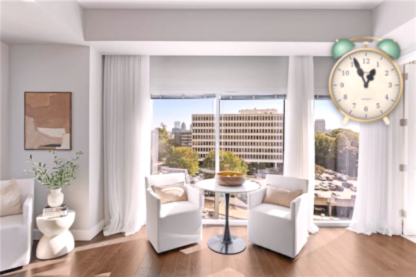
h=12 m=56
